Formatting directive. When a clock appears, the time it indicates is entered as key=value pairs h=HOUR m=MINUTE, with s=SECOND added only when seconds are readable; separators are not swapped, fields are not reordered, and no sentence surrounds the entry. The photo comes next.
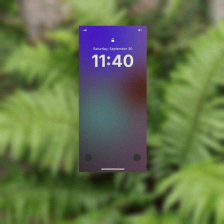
h=11 m=40
